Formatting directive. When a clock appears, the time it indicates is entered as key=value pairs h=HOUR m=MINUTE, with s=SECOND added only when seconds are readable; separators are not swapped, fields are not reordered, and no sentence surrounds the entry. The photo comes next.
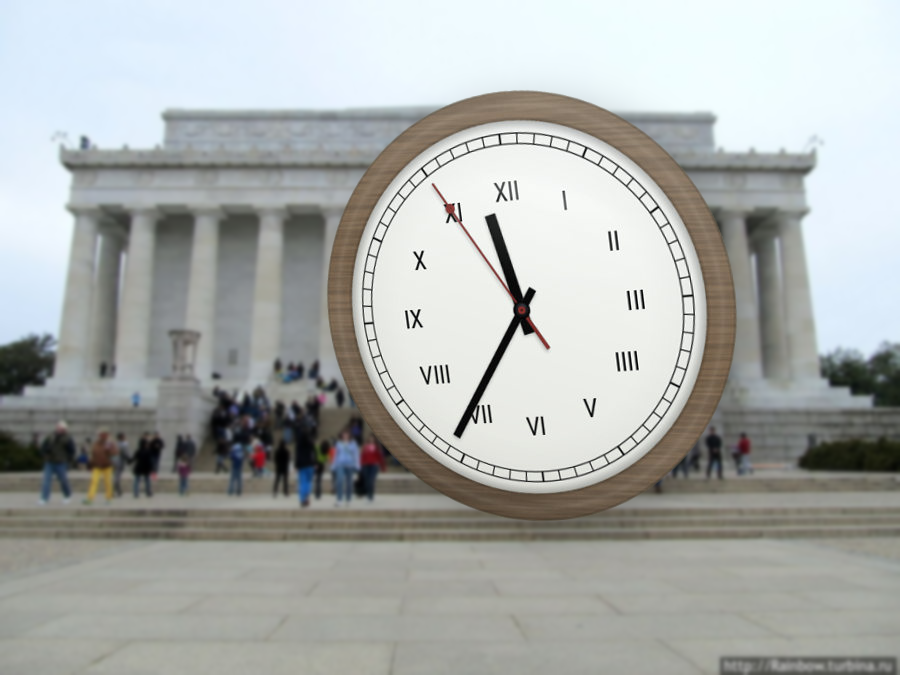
h=11 m=35 s=55
